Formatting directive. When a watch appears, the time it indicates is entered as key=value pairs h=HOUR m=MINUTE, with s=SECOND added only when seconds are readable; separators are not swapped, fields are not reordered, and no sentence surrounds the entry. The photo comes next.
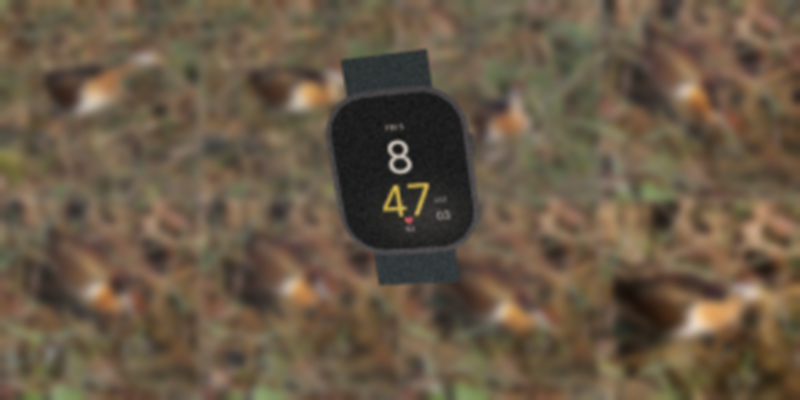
h=8 m=47
